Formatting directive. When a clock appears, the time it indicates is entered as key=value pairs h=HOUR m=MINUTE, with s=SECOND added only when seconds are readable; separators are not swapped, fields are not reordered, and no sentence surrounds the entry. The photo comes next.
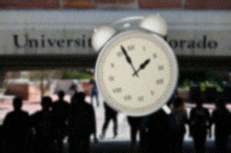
h=1 m=57
